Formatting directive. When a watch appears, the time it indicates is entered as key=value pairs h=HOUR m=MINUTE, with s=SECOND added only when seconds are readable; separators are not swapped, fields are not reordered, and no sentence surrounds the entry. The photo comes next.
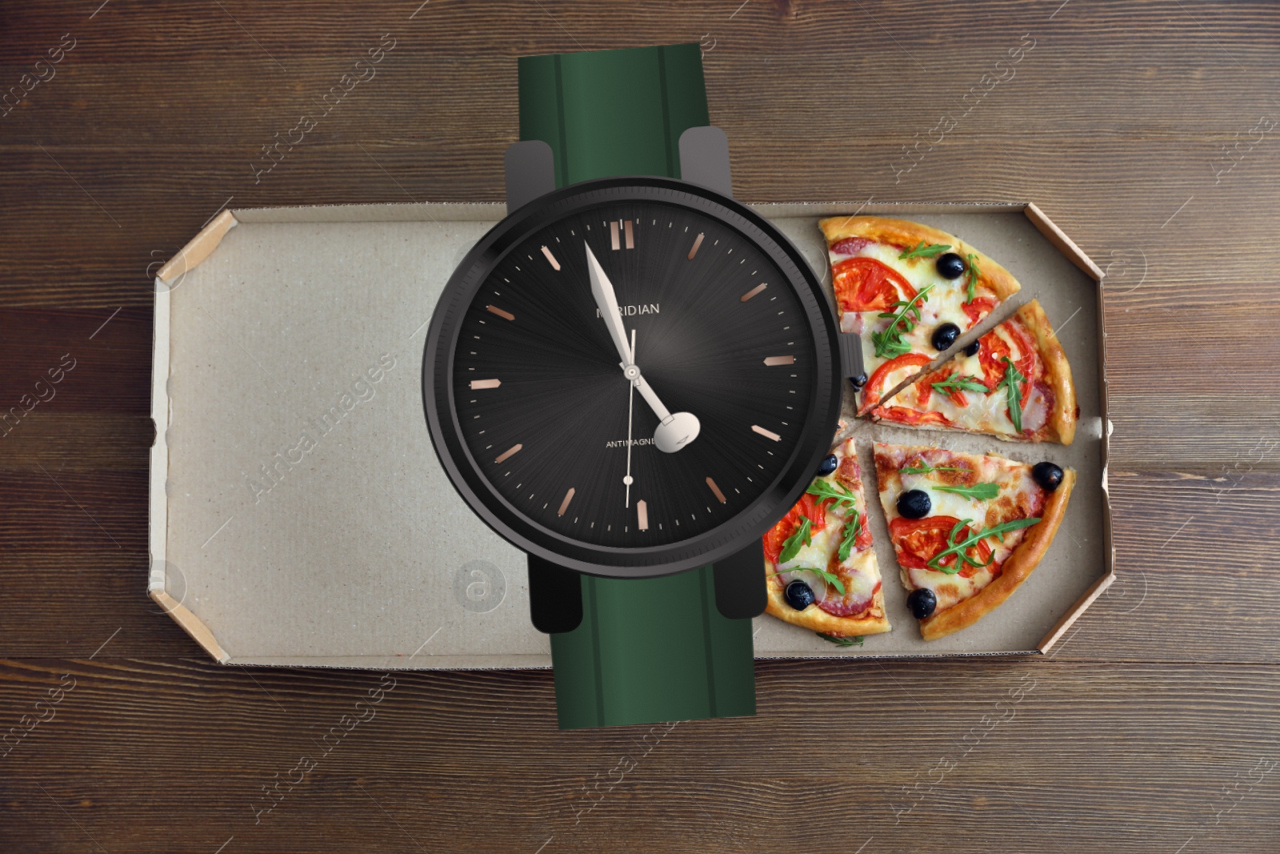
h=4 m=57 s=31
